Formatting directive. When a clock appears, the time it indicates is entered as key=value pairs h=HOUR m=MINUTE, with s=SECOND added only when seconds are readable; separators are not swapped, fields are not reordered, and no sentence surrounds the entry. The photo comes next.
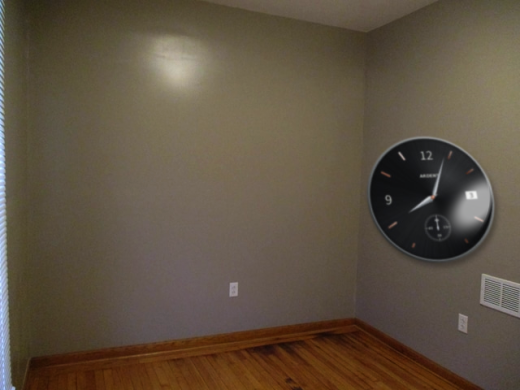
h=8 m=4
